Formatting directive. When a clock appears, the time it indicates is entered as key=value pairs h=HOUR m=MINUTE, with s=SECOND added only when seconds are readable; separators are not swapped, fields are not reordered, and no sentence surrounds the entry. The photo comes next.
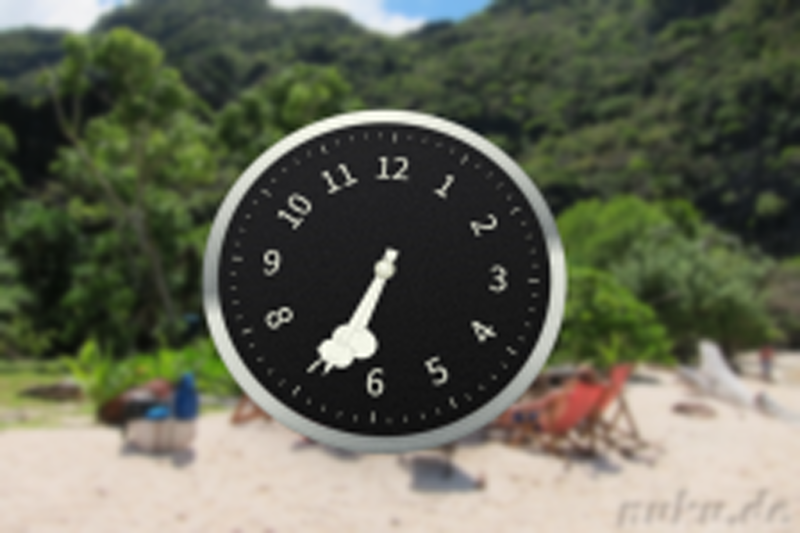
h=6 m=34
